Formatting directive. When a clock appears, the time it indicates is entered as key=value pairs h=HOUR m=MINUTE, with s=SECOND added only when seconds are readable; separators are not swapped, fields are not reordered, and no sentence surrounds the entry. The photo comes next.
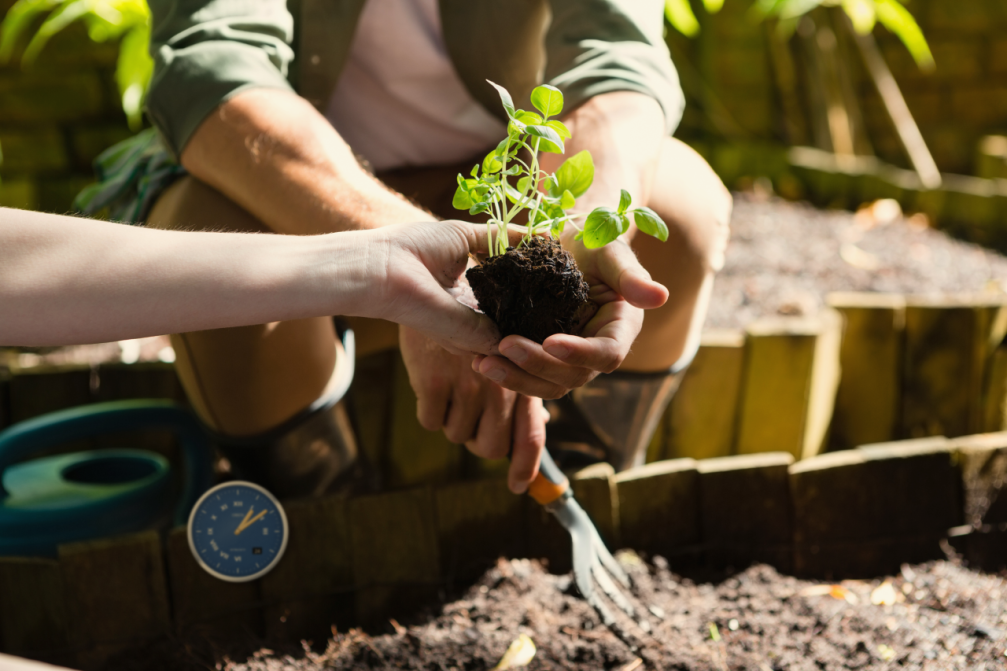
h=1 m=9
